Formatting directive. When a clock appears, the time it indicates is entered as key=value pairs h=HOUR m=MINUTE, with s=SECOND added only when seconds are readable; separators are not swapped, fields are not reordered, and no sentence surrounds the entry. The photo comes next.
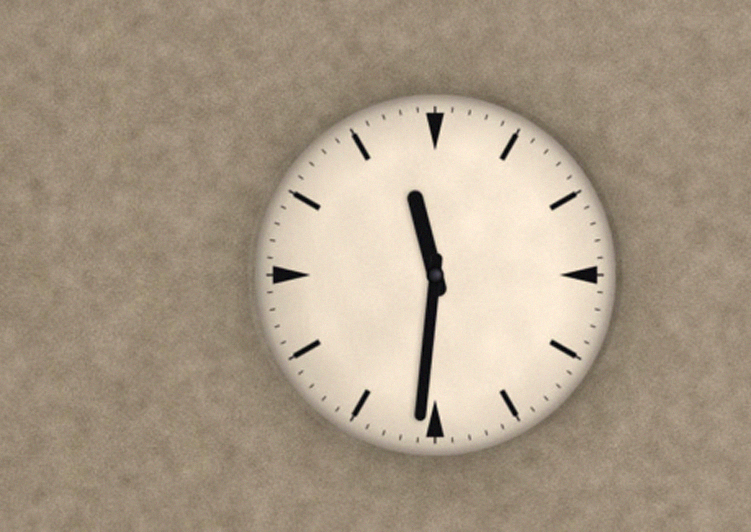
h=11 m=31
